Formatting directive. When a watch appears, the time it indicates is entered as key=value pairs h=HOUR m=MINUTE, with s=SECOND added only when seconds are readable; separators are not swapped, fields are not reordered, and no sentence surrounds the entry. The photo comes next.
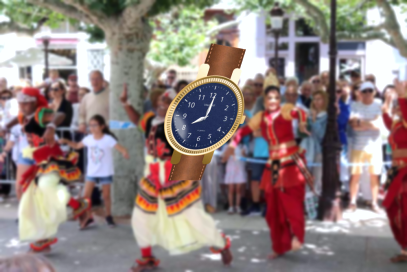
h=8 m=1
